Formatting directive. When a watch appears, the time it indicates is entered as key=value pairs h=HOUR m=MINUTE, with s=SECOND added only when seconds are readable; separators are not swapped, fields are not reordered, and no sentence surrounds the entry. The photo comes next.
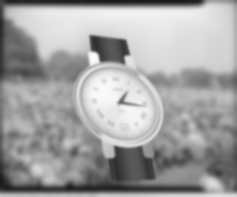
h=1 m=16
